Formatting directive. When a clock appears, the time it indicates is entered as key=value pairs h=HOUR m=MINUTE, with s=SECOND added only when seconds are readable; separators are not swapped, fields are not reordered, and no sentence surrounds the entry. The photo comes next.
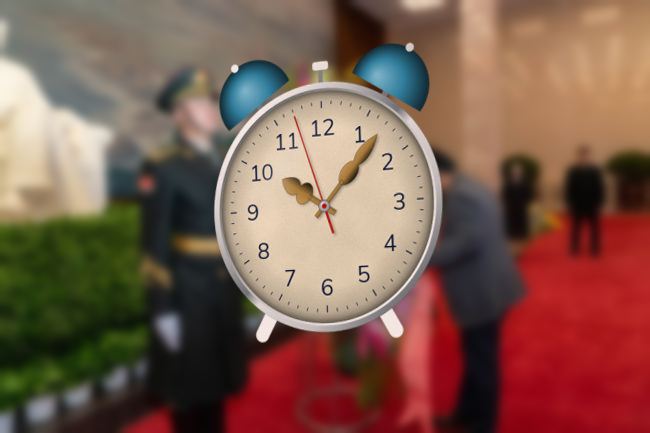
h=10 m=6 s=57
